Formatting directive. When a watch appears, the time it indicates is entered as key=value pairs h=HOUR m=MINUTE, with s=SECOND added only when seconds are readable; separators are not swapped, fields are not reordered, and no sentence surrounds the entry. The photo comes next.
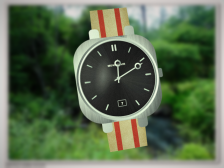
h=12 m=11
